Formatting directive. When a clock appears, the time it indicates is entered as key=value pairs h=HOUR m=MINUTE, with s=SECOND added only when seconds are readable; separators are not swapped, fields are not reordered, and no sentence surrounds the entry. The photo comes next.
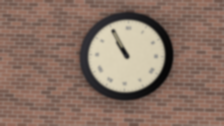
h=10 m=55
